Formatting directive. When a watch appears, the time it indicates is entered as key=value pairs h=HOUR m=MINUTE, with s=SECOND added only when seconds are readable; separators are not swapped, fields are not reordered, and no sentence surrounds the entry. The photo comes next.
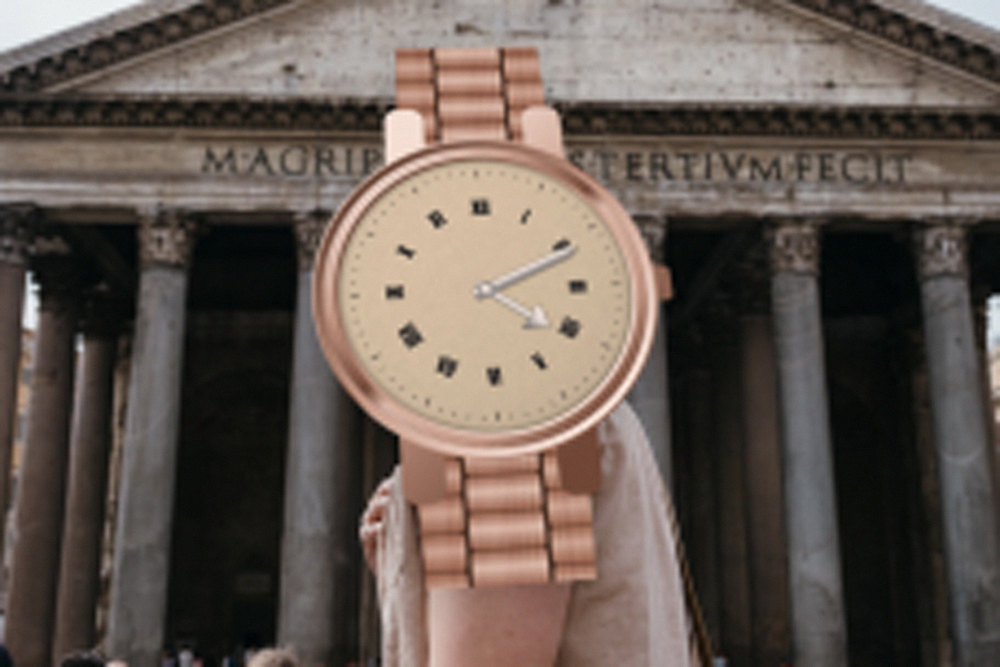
h=4 m=11
